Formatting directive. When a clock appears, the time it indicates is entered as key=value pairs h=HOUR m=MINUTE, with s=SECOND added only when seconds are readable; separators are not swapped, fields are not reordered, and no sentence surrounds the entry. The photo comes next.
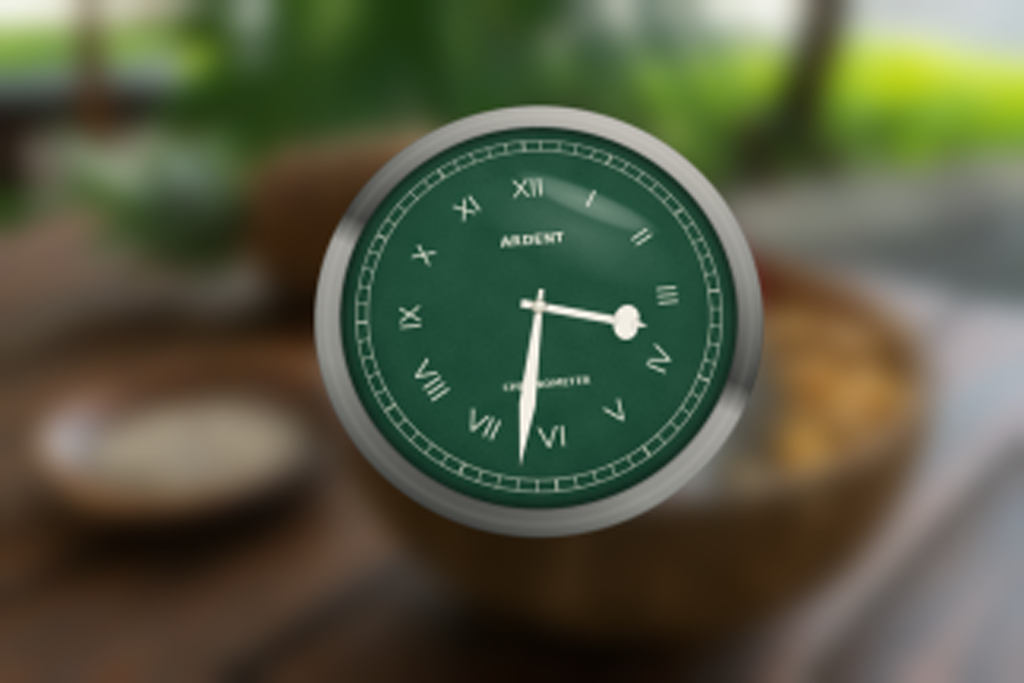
h=3 m=32
